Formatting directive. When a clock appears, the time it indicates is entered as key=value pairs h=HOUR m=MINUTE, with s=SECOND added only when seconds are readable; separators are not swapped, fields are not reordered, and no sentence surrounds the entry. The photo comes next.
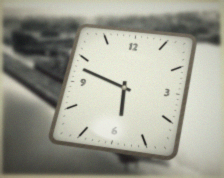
h=5 m=48
